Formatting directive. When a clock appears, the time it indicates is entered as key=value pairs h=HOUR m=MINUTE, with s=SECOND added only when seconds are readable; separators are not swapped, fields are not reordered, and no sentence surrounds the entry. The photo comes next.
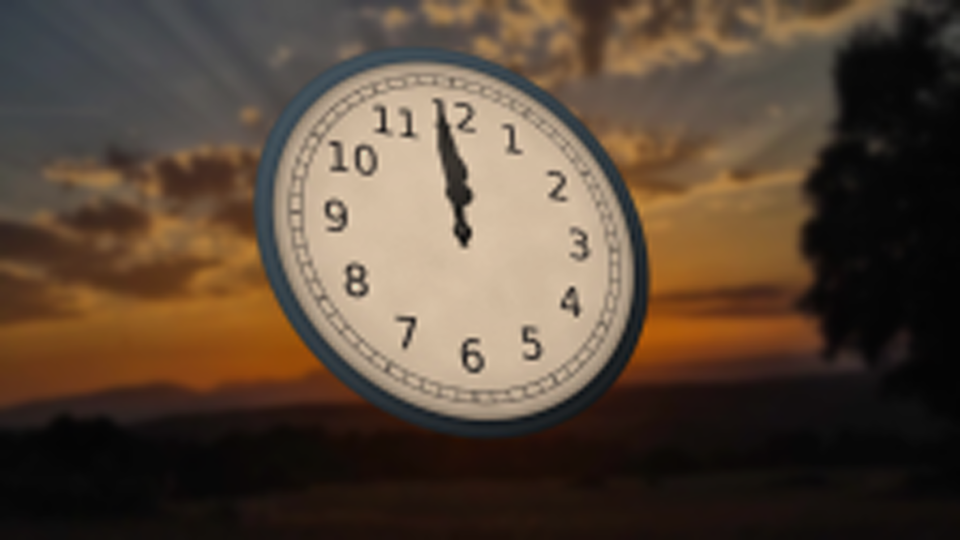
h=11 m=59
